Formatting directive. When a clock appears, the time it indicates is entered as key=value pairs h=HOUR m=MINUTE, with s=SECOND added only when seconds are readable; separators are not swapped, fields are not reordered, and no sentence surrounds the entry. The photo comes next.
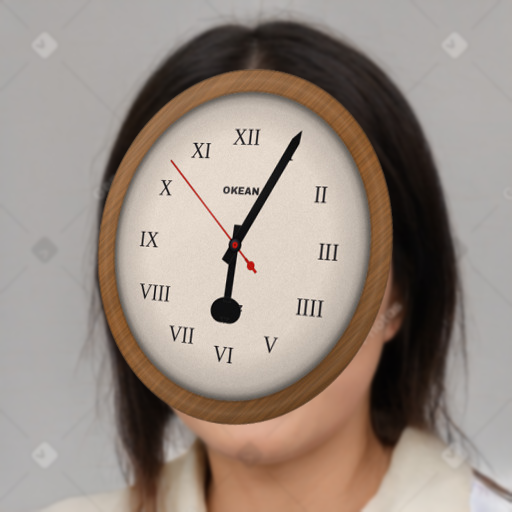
h=6 m=4 s=52
